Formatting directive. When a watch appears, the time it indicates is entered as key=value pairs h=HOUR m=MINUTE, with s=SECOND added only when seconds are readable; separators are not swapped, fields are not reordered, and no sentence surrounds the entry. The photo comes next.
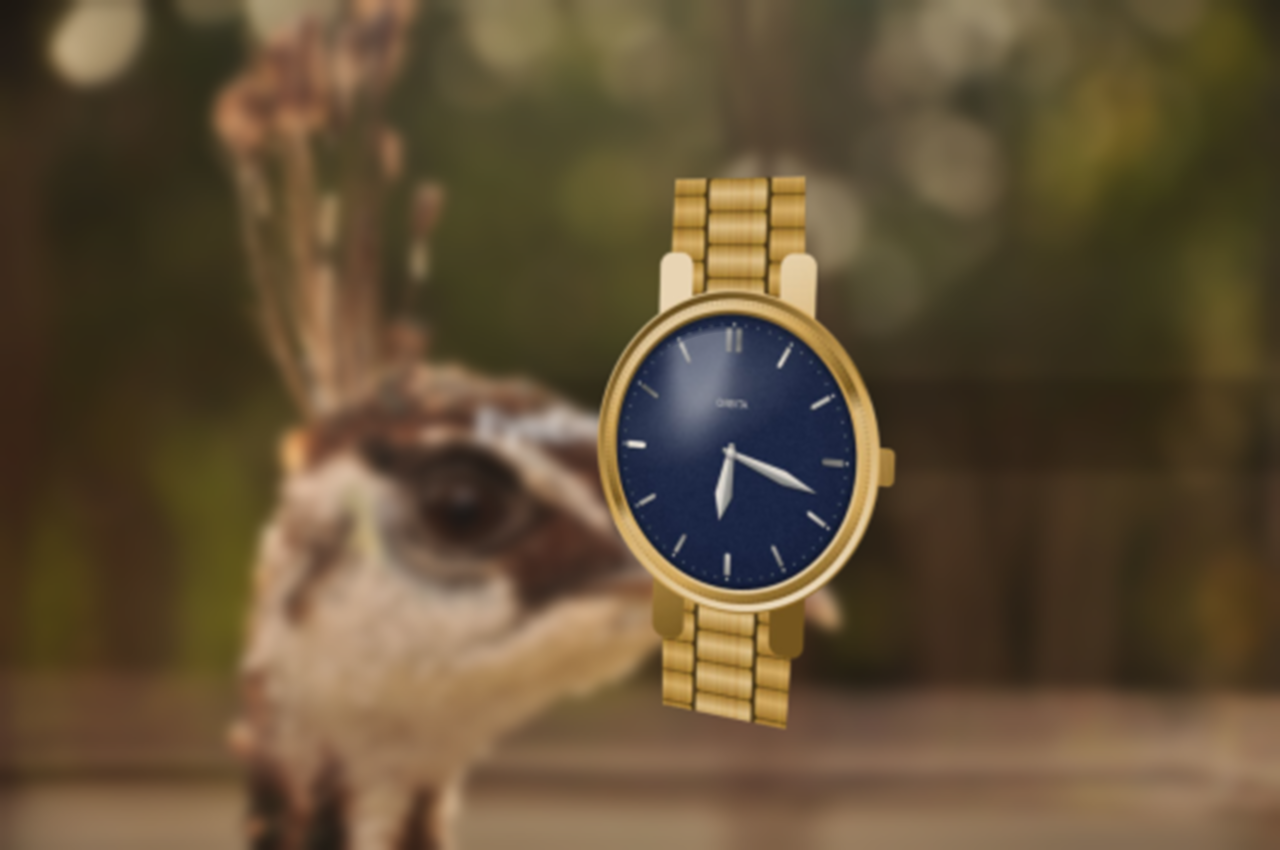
h=6 m=18
